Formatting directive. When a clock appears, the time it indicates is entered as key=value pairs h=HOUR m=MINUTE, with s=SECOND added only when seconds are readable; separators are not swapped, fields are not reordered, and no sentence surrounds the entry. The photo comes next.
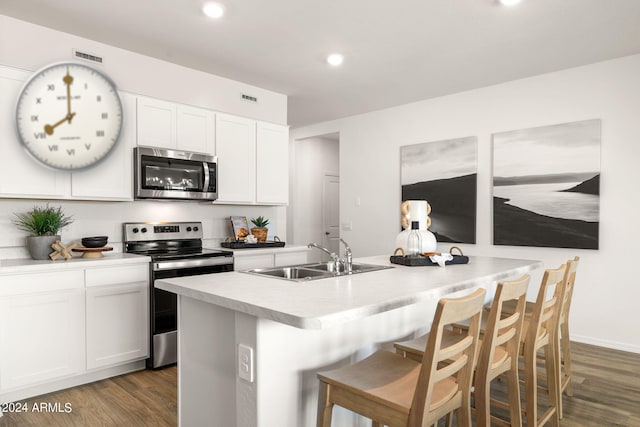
h=8 m=0
